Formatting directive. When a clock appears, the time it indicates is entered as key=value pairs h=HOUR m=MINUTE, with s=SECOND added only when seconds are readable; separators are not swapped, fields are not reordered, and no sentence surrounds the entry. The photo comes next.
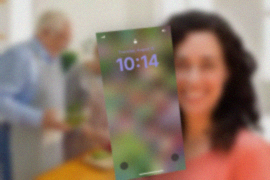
h=10 m=14
